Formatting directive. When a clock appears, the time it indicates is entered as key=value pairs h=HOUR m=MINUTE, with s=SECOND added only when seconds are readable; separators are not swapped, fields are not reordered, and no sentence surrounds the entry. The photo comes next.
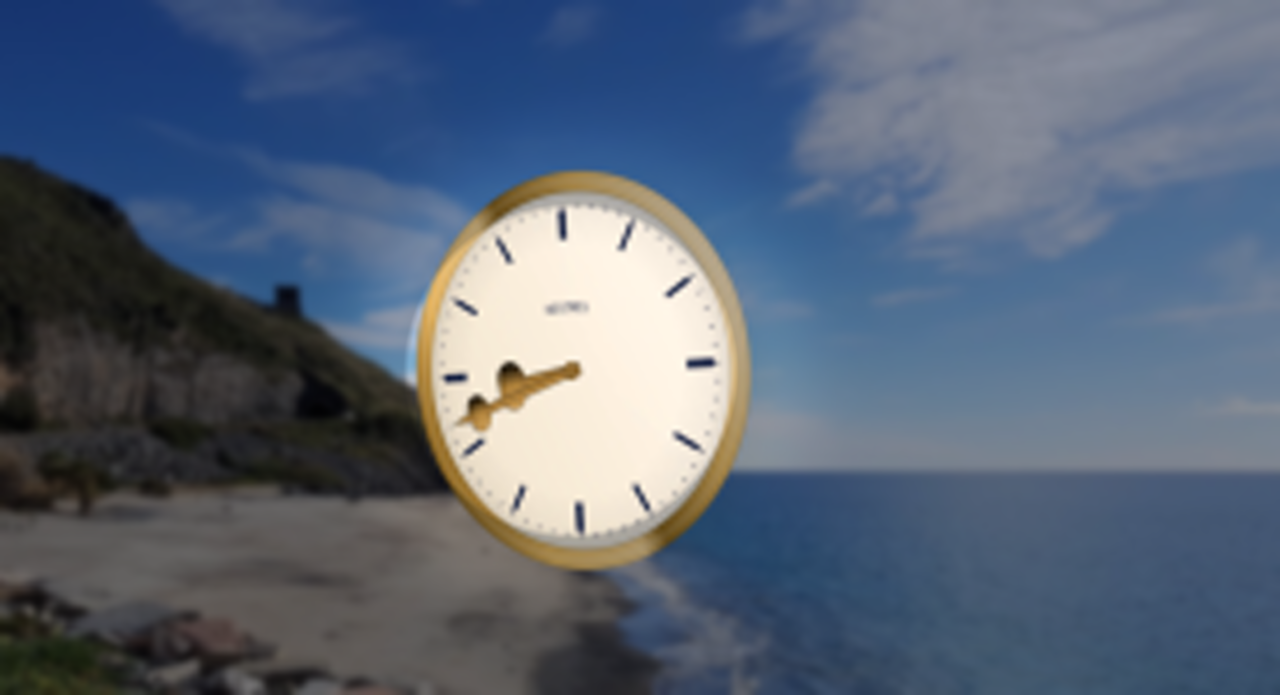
h=8 m=42
